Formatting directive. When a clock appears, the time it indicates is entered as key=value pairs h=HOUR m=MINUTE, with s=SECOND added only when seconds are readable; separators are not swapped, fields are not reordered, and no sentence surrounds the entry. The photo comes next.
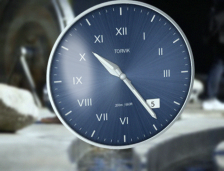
h=10 m=24
